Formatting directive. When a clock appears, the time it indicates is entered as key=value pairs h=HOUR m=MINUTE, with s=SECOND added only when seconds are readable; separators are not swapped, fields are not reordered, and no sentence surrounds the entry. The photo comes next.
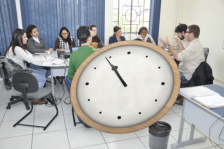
h=10 m=54
